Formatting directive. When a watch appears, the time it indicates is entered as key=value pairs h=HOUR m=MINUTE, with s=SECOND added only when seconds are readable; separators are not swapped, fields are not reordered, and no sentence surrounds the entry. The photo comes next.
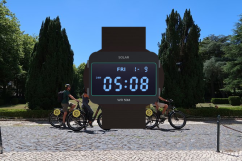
h=5 m=8
